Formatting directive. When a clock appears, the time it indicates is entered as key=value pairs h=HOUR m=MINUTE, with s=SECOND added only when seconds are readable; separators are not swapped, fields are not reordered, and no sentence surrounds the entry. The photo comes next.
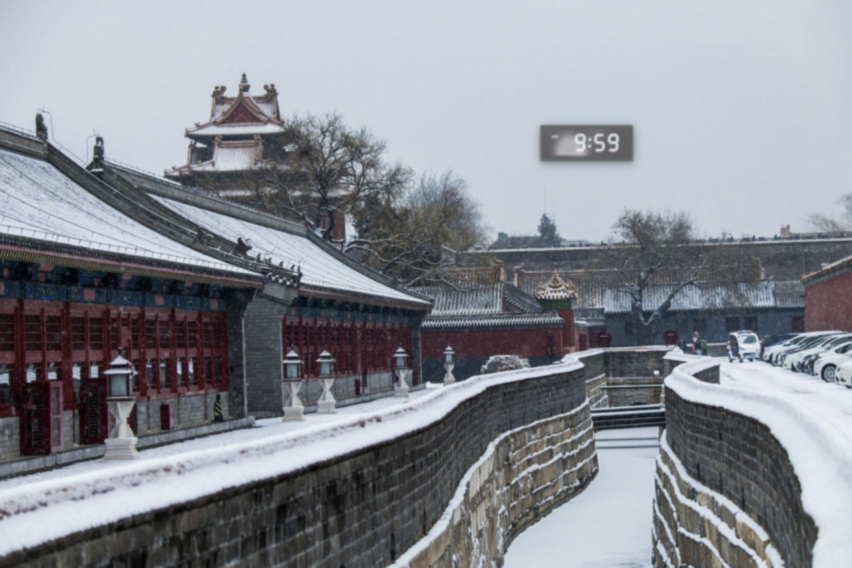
h=9 m=59
